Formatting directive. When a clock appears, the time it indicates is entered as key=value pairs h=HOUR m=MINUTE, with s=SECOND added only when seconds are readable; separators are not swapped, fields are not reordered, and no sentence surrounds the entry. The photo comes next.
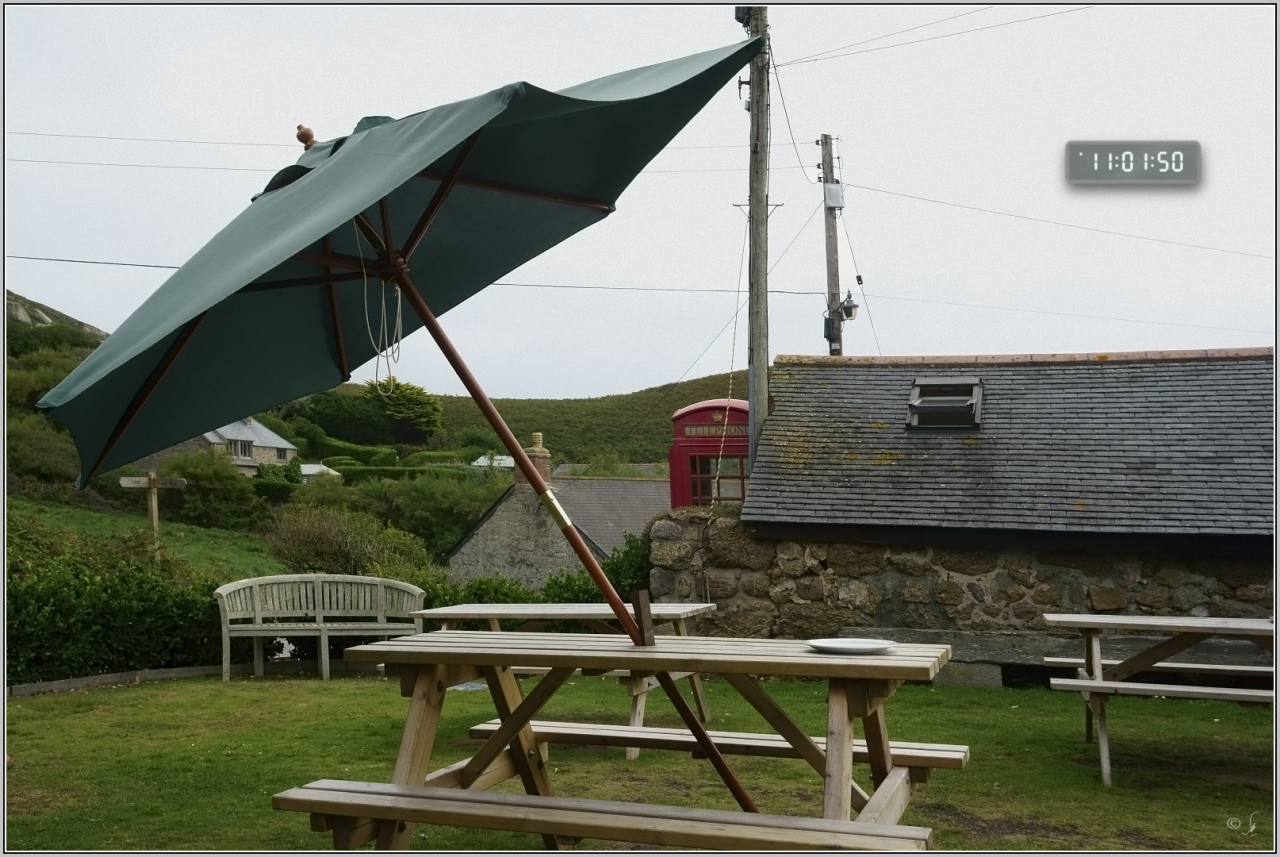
h=11 m=1 s=50
